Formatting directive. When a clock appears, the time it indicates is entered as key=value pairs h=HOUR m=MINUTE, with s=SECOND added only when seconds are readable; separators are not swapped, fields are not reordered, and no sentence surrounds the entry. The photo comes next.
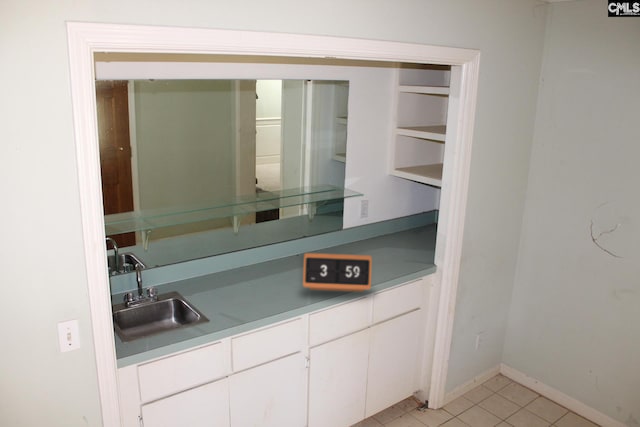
h=3 m=59
